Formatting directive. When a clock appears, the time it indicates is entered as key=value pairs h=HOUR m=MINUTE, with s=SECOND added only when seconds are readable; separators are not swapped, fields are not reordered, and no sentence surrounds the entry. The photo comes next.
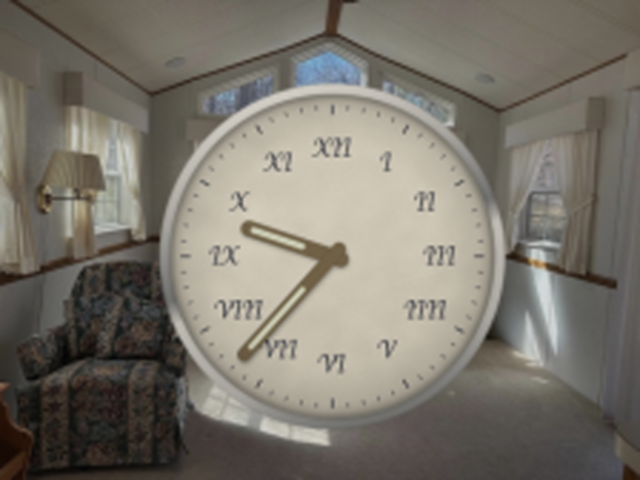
h=9 m=37
